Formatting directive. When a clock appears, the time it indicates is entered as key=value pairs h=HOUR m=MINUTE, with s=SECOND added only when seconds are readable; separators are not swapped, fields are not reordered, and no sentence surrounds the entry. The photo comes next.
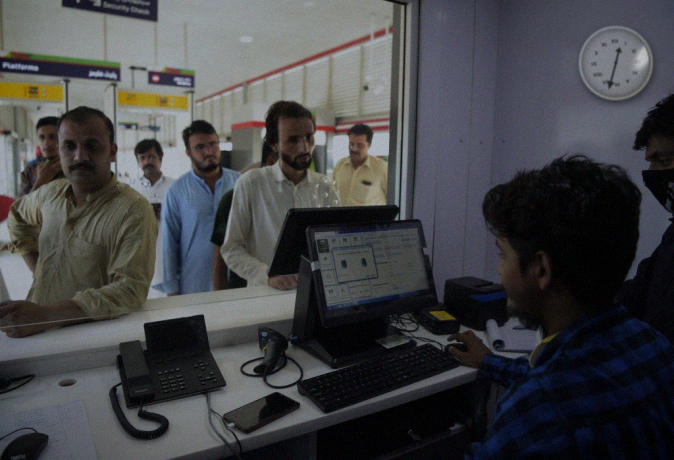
h=12 m=33
